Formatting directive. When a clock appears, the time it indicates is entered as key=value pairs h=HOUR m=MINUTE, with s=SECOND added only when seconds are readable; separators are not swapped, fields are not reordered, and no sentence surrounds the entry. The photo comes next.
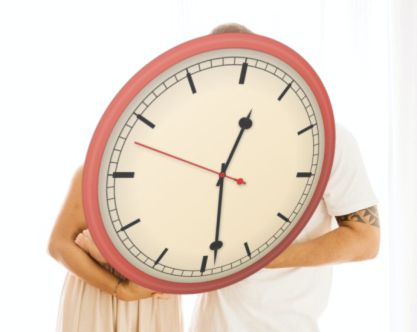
h=12 m=28 s=48
